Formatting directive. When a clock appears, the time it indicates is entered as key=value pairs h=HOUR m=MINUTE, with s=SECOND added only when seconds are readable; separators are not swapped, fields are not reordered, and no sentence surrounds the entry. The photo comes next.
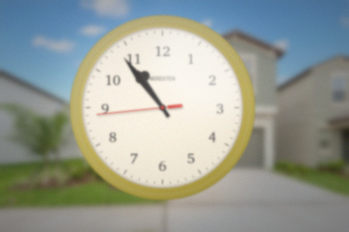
h=10 m=53 s=44
